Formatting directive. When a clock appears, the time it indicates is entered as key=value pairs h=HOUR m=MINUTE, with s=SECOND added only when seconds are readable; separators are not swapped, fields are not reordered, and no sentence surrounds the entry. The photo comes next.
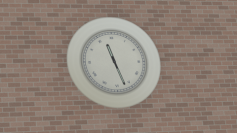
h=11 m=27
